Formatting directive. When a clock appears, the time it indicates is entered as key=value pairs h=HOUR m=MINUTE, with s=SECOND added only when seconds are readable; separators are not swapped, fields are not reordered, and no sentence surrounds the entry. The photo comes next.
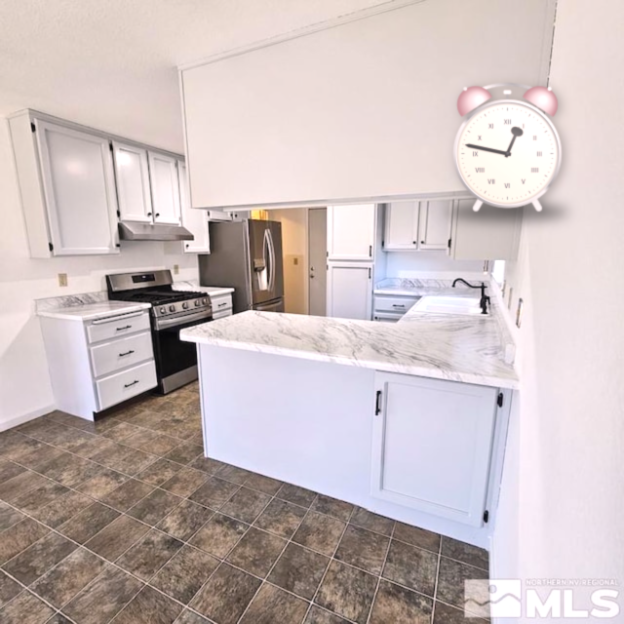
h=12 m=47
